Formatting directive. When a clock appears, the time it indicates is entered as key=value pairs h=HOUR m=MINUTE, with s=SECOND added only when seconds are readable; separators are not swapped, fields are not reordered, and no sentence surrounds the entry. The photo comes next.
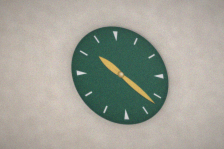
h=10 m=22
